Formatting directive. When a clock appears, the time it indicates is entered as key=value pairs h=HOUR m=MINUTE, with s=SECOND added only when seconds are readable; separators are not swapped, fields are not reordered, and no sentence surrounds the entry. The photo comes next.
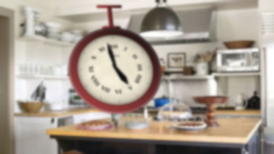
h=4 m=58
